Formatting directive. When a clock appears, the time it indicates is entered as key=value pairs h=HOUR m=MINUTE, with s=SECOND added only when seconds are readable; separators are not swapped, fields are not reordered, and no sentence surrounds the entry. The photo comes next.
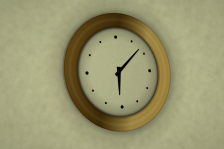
h=6 m=8
